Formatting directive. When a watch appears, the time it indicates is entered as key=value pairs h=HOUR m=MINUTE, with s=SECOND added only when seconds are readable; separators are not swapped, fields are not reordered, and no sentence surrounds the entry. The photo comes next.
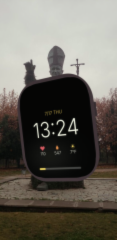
h=13 m=24
